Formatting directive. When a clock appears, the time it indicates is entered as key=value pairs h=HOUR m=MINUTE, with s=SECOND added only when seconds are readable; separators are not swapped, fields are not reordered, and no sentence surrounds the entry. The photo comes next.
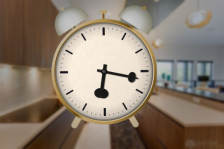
h=6 m=17
